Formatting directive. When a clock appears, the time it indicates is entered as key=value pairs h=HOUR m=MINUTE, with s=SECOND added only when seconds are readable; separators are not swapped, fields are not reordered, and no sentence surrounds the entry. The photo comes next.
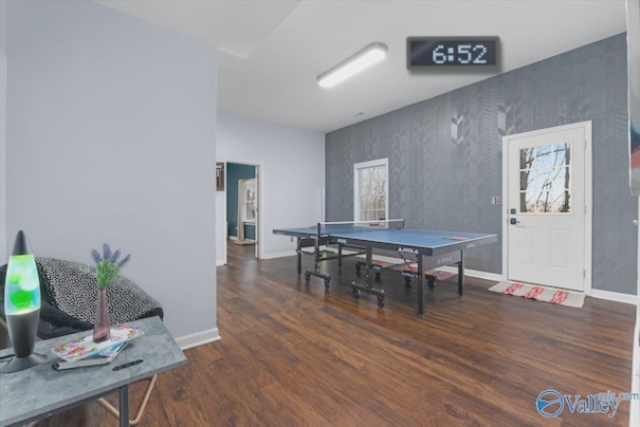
h=6 m=52
